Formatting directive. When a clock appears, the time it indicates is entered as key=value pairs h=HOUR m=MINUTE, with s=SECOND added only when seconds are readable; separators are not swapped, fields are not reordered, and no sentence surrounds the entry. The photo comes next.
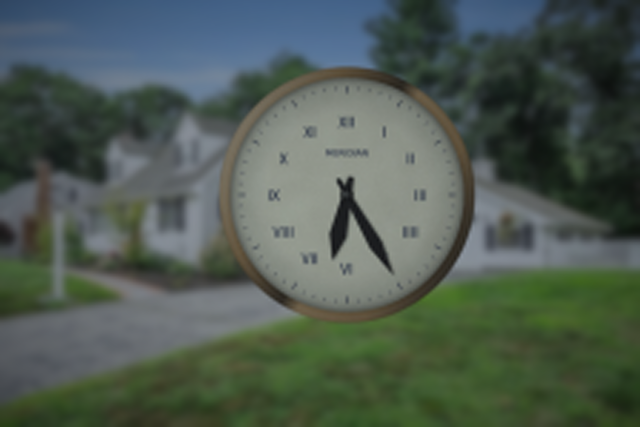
h=6 m=25
